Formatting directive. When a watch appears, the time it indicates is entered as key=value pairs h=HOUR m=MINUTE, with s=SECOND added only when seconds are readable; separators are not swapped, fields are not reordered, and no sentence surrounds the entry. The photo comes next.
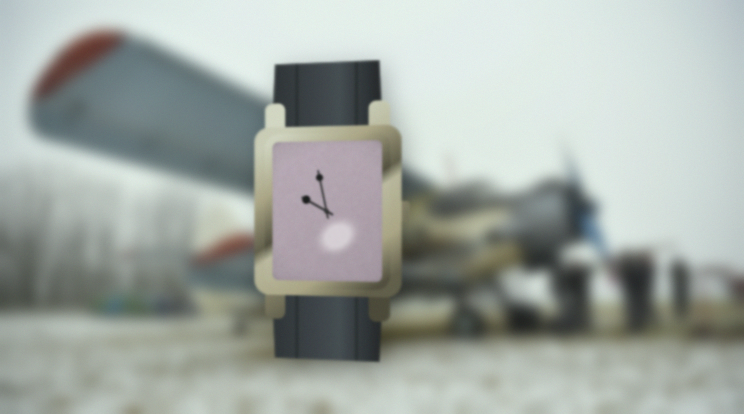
h=9 m=58
